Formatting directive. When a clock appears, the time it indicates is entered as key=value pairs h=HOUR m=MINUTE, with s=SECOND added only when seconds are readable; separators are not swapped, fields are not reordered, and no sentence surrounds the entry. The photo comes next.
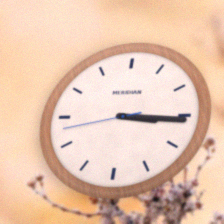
h=3 m=15 s=43
